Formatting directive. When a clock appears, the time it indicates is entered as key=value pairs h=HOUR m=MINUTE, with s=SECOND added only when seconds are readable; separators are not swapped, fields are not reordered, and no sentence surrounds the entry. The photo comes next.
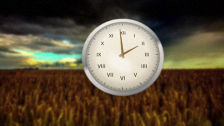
h=1 m=59
